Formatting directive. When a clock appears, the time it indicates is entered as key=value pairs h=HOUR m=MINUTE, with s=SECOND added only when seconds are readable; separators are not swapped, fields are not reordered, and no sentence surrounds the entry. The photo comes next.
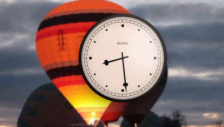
h=8 m=29
